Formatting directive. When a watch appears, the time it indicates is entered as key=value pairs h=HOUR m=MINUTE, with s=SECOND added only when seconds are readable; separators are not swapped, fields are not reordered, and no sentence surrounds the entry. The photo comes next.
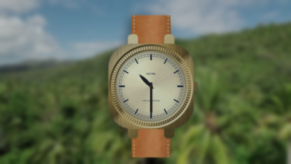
h=10 m=30
